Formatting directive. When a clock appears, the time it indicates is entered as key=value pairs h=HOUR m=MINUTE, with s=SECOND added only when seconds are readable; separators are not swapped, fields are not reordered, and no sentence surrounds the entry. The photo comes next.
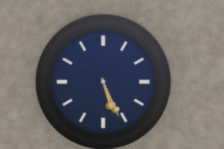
h=5 m=26
